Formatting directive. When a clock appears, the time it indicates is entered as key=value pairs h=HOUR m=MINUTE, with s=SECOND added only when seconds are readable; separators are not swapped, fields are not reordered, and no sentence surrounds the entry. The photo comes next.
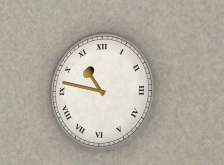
h=10 m=47
